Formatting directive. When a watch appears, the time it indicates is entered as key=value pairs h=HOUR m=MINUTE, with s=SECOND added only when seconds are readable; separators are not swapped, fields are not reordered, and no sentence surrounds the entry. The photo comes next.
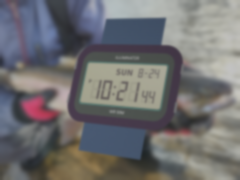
h=10 m=21 s=44
